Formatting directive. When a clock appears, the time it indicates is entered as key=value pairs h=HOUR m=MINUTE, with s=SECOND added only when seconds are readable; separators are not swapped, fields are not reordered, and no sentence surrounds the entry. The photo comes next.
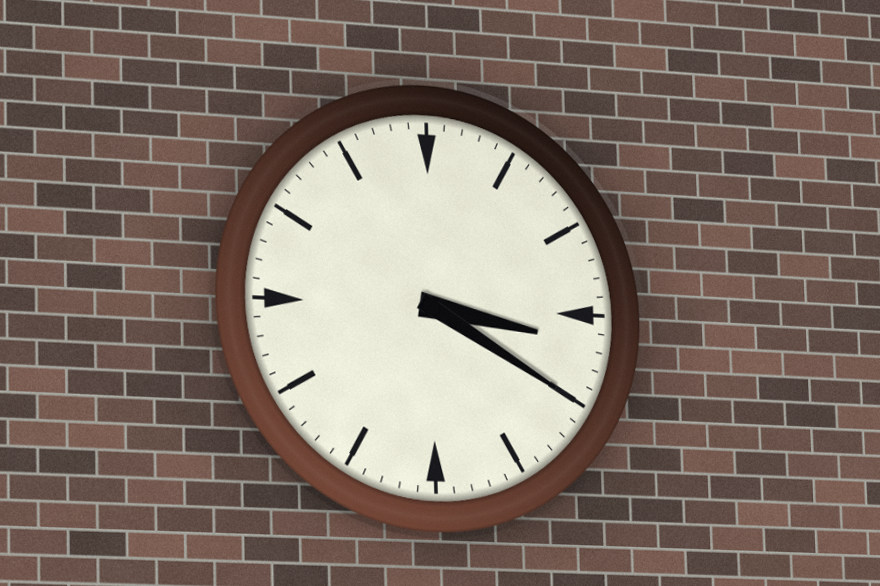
h=3 m=20
